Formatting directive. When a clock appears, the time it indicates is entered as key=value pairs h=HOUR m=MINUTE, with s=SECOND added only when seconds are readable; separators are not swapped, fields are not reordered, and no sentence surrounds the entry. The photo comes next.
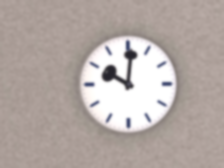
h=10 m=1
